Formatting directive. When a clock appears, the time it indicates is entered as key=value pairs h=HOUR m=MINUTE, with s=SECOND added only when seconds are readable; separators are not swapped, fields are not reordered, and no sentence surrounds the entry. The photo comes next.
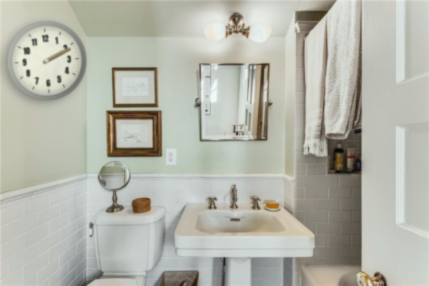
h=2 m=11
